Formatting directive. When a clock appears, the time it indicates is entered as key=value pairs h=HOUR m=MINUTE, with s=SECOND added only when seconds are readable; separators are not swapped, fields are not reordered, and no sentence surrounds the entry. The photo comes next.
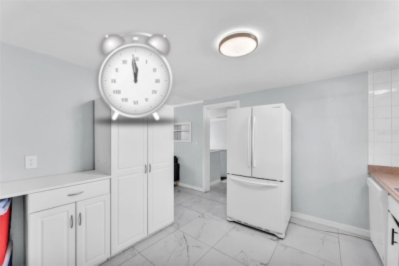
h=11 m=59
